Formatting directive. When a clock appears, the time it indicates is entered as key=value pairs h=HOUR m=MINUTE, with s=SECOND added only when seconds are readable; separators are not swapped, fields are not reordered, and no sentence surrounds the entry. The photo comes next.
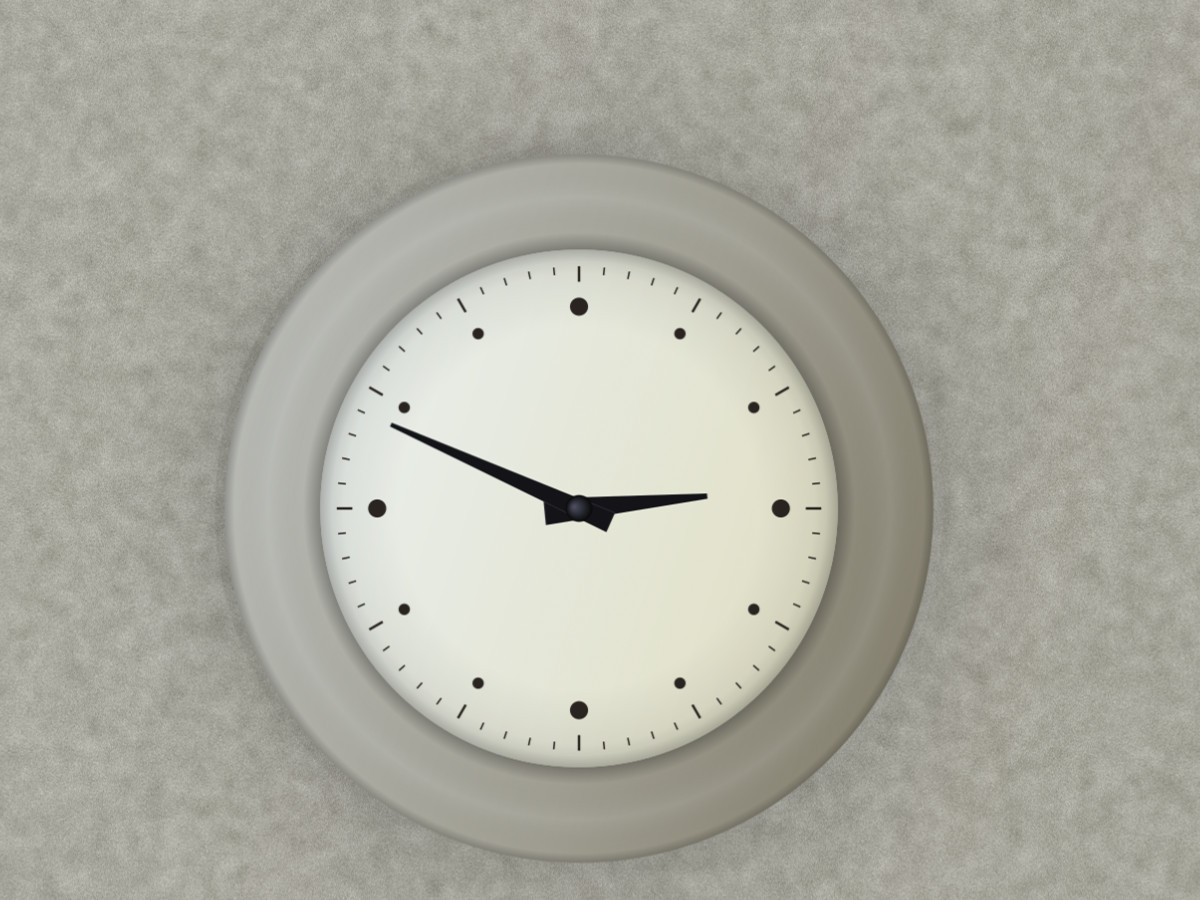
h=2 m=49
